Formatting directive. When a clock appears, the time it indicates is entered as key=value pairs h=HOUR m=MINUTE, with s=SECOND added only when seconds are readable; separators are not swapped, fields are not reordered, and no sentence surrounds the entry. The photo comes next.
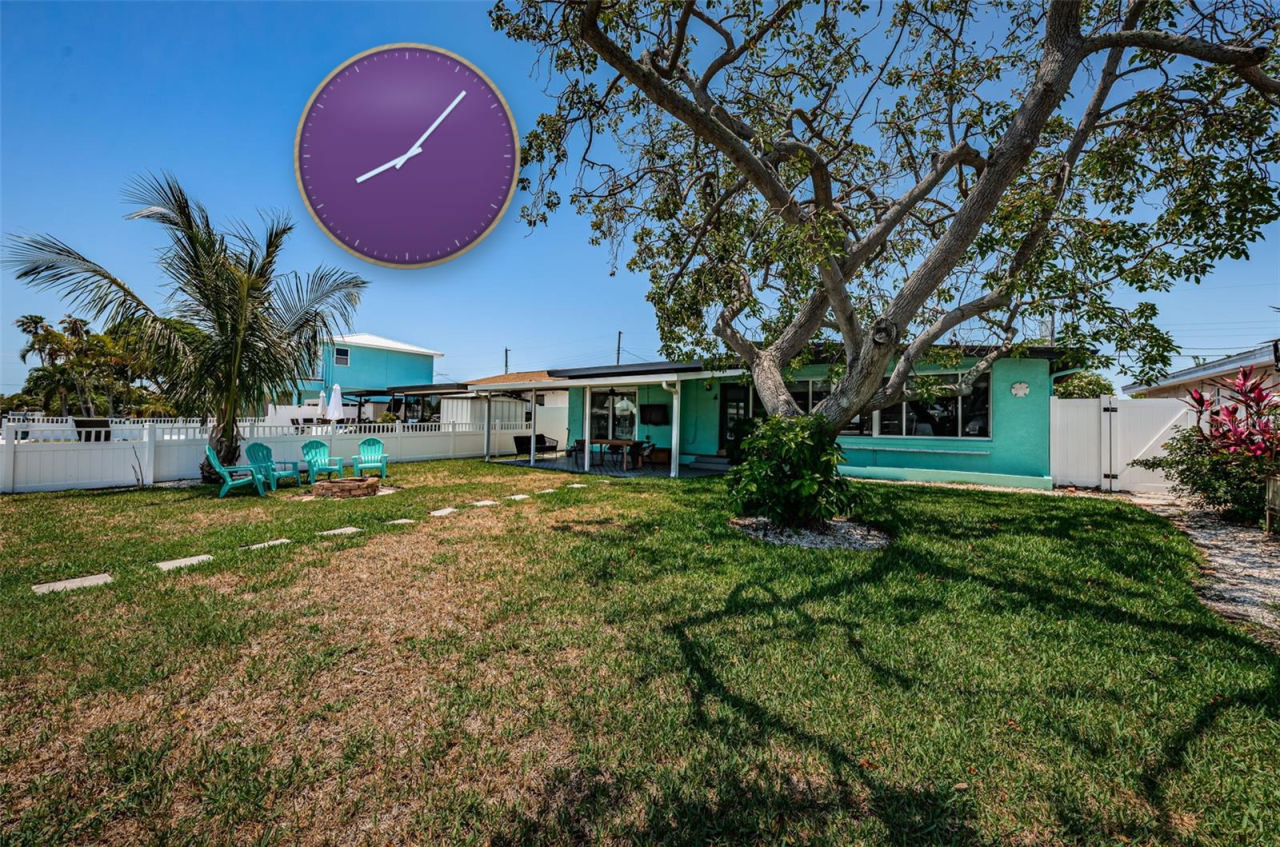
h=8 m=7
